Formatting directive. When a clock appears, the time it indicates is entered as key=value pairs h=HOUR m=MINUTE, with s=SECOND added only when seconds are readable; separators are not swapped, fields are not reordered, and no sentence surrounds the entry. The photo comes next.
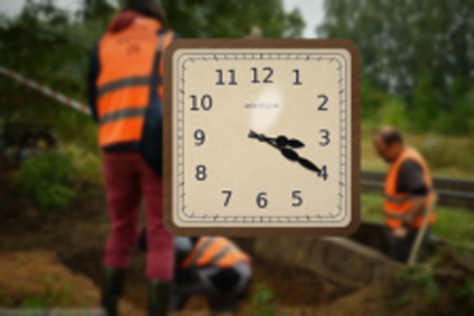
h=3 m=20
